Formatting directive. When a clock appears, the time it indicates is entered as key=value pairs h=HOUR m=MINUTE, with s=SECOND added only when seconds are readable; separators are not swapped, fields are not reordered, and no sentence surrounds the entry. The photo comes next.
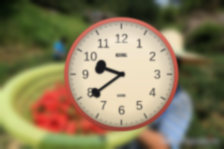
h=9 m=39
